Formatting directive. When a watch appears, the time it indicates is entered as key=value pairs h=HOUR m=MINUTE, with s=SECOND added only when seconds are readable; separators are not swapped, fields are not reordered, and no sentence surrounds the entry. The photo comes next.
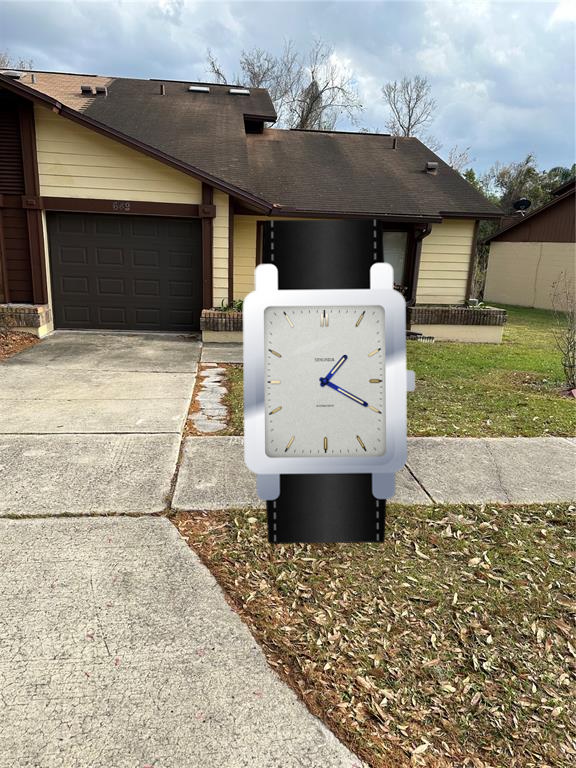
h=1 m=20
